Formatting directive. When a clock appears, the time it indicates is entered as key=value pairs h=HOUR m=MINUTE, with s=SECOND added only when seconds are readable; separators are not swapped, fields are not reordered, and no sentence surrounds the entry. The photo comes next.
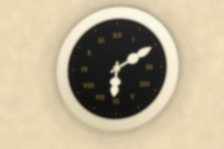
h=6 m=10
